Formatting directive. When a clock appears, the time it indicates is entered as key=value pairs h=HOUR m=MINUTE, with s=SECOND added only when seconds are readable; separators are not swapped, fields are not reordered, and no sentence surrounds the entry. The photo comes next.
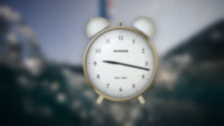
h=9 m=17
